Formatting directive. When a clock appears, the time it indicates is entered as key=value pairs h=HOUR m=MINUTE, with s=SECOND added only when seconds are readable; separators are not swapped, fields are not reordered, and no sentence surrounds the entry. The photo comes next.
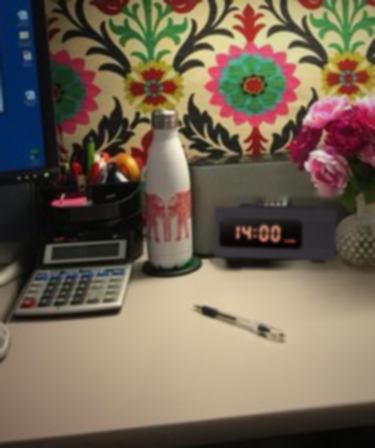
h=14 m=0
